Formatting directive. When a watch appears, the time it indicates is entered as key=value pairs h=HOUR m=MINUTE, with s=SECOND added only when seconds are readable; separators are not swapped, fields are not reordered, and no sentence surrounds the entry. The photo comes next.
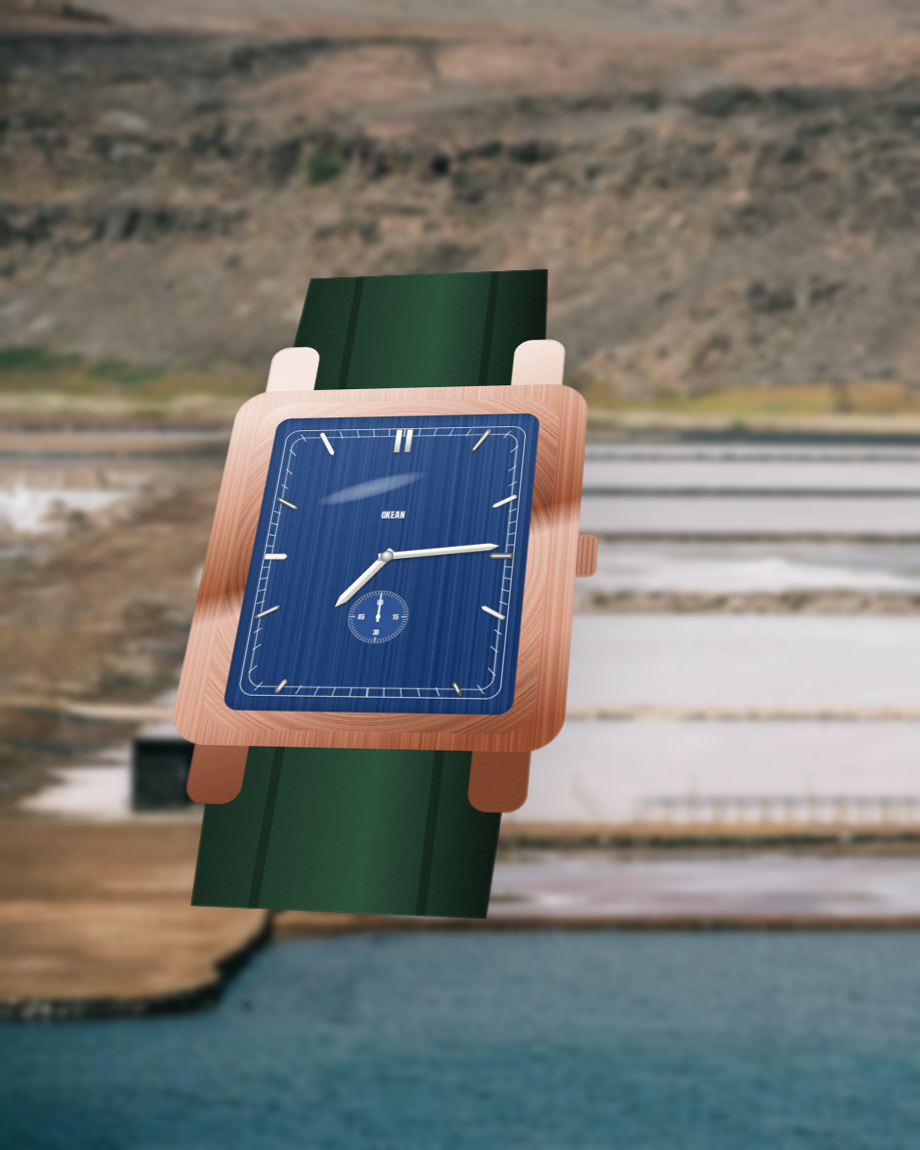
h=7 m=14
